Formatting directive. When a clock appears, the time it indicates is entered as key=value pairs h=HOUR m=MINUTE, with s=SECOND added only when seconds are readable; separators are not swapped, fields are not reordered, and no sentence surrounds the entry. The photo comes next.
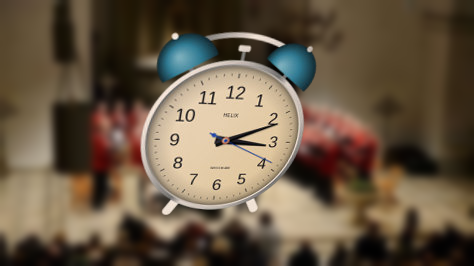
h=3 m=11 s=19
